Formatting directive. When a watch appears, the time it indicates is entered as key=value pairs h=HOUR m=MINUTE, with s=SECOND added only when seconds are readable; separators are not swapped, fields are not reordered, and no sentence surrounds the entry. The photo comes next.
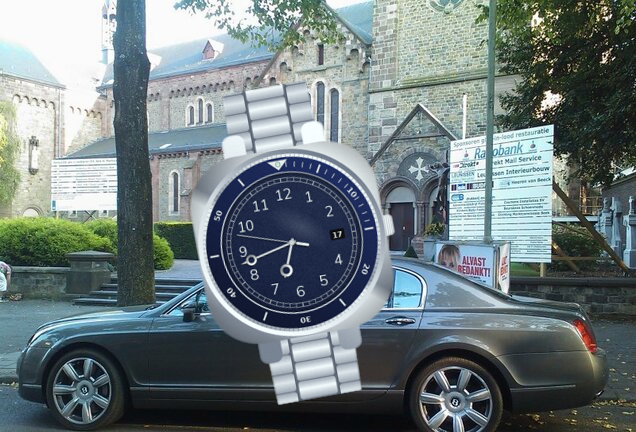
h=6 m=42 s=48
